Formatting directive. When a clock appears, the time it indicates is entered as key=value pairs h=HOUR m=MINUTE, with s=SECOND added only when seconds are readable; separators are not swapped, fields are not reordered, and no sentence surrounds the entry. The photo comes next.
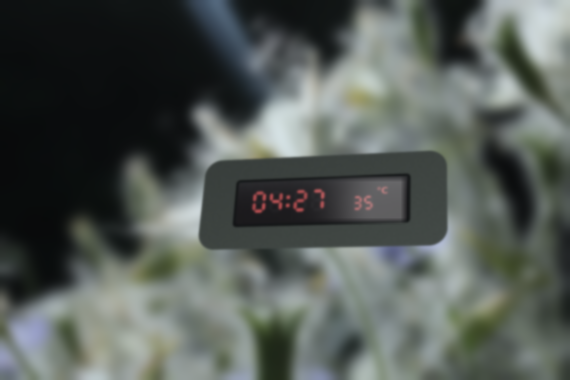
h=4 m=27
